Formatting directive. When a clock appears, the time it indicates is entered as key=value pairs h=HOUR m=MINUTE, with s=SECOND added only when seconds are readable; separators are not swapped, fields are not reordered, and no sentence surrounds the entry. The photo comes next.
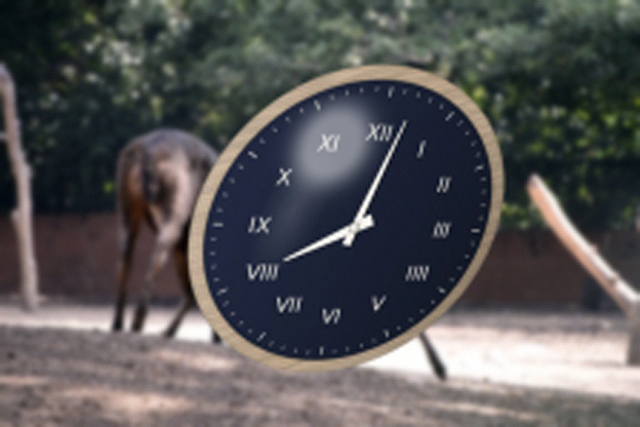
h=8 m=2
